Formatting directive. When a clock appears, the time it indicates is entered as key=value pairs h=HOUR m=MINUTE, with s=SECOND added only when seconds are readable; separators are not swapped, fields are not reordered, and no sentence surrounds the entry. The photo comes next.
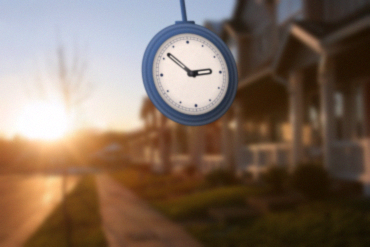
h=2 m=52
